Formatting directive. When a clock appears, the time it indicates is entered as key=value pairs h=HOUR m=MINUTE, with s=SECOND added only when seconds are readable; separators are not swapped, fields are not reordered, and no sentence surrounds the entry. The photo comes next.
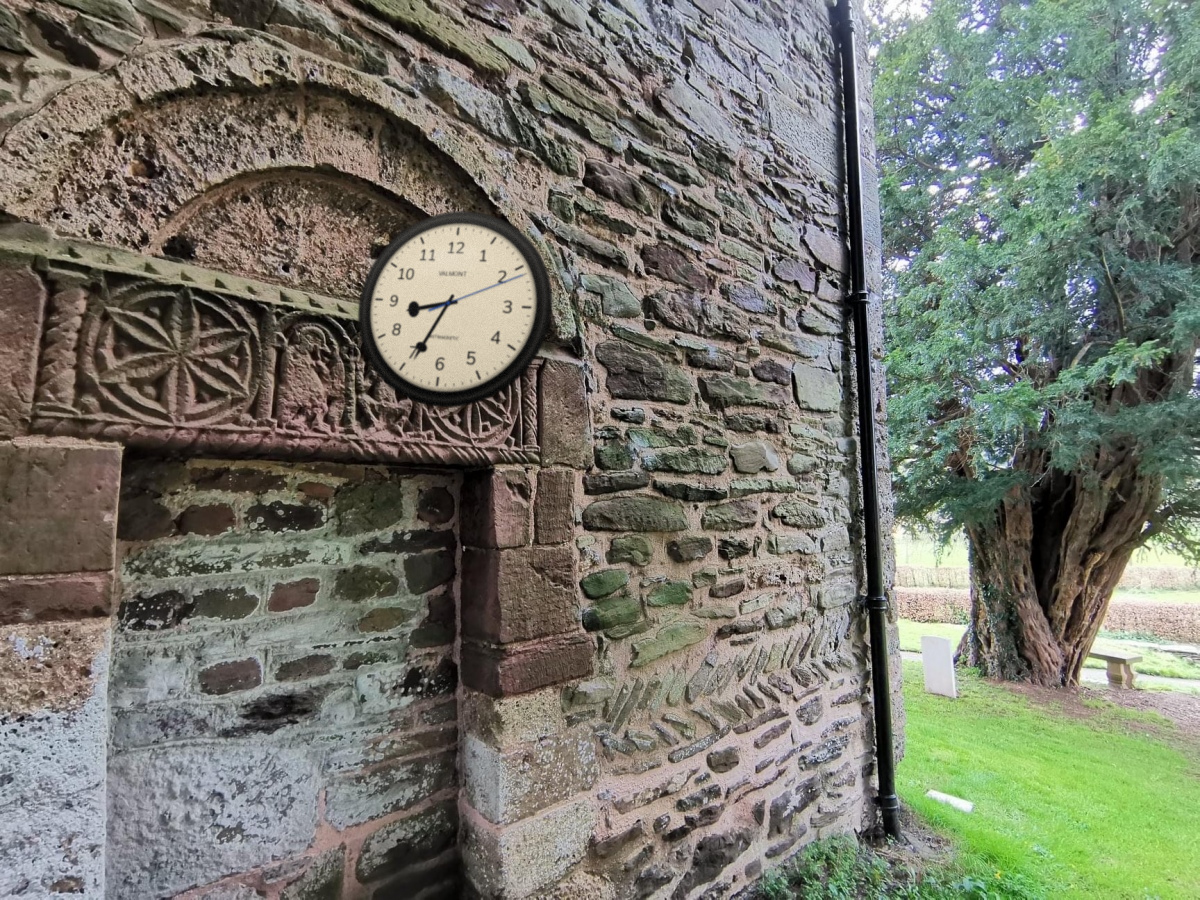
h=8 m=34 s=11
